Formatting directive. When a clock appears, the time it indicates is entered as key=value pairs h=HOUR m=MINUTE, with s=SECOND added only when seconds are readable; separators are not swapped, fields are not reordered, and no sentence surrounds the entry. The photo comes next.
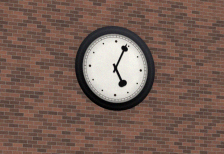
h=5 m=4
